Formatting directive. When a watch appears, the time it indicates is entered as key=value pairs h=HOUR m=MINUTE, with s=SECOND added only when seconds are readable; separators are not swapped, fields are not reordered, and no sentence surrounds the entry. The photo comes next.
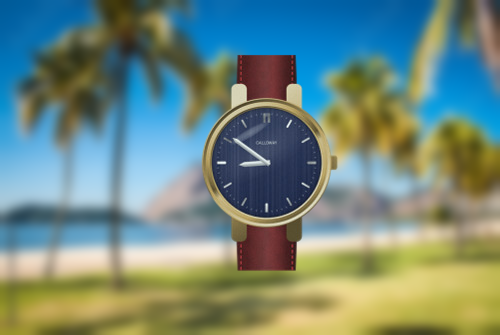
h=8 m=51
